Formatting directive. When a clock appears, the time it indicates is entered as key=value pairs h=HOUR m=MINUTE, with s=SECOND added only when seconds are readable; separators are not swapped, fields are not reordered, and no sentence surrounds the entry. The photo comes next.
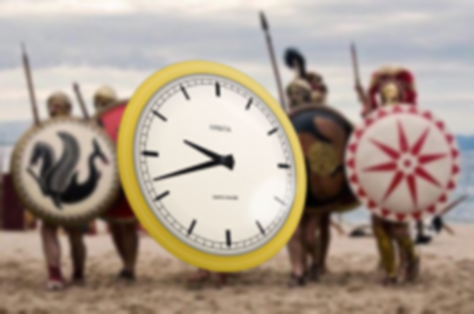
h=9 m=42
